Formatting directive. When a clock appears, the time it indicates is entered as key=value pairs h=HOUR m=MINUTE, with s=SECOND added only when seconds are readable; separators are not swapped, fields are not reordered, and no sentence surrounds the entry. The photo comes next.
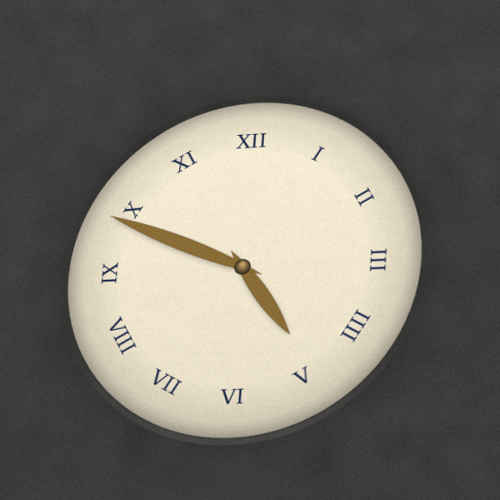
h=4 m=49
